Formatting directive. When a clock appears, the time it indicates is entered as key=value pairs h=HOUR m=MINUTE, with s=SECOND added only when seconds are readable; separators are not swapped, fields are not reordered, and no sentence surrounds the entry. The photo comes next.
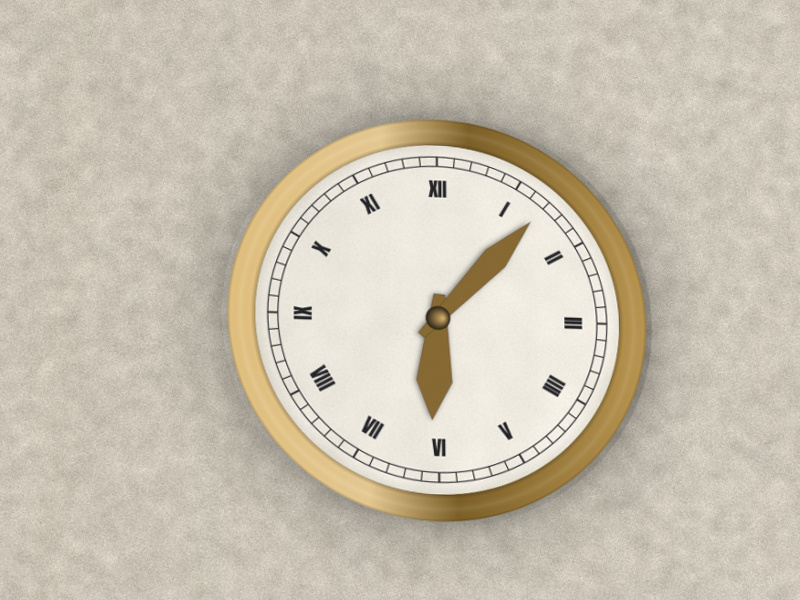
h=6 m=7
